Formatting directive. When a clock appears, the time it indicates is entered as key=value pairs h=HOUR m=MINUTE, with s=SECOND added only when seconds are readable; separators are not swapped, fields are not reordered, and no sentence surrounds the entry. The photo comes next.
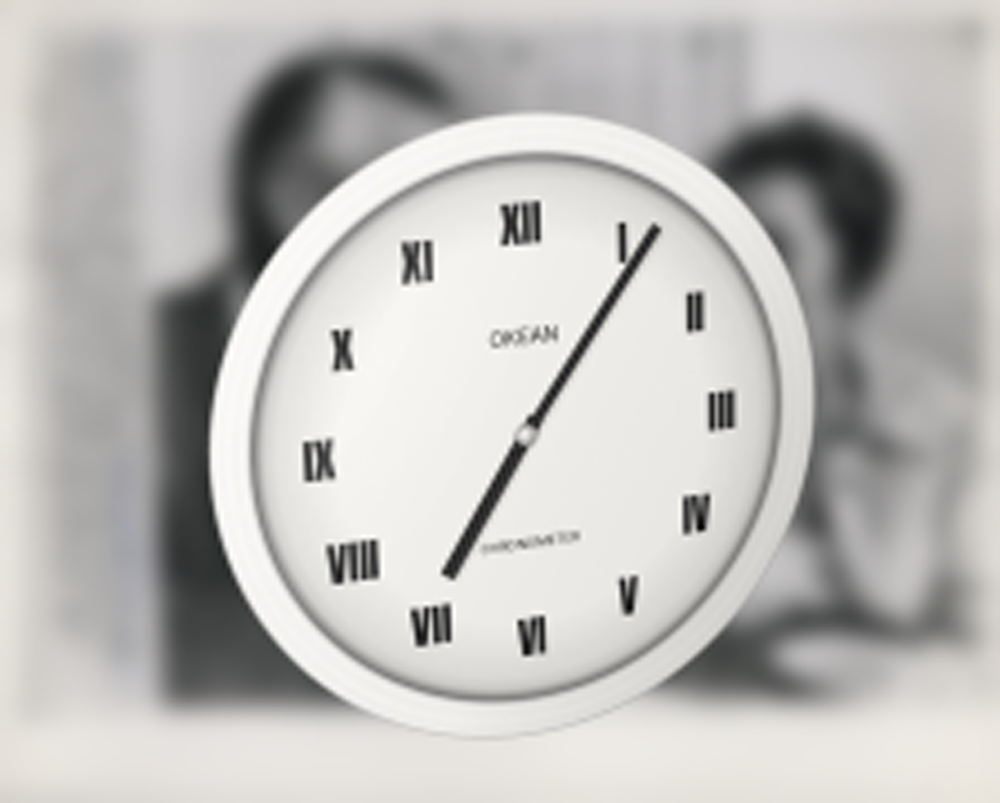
h=7 m=6
